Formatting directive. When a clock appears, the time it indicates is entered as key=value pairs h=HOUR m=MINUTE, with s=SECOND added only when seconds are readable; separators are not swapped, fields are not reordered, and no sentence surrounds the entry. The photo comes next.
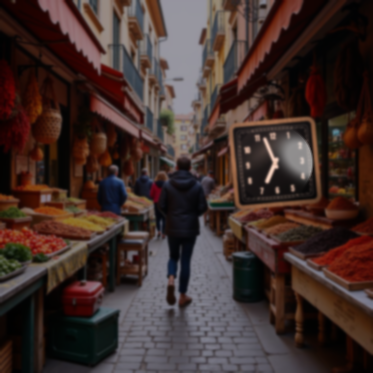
h=6 m=57
